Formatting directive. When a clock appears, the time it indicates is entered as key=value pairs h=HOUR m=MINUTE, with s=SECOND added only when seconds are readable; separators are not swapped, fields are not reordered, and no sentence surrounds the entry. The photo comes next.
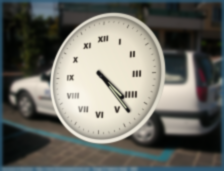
h=4 m=23
